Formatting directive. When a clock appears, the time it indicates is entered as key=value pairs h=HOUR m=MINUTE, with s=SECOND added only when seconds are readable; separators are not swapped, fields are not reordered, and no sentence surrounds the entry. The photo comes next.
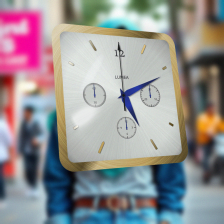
h=5 m=11
